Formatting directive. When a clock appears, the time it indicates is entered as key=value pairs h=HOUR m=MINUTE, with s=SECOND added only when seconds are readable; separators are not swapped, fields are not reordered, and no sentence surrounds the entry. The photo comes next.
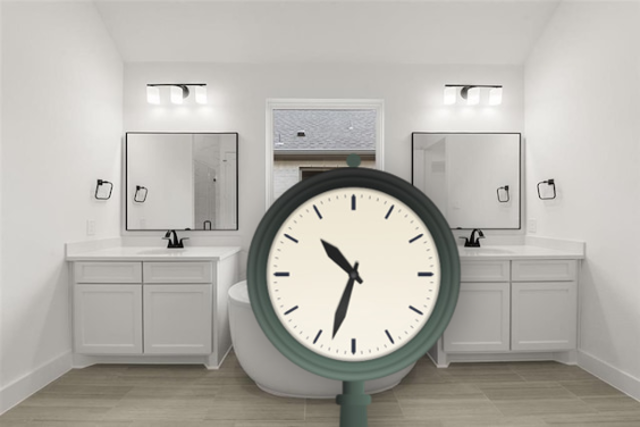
h=10 m=33
